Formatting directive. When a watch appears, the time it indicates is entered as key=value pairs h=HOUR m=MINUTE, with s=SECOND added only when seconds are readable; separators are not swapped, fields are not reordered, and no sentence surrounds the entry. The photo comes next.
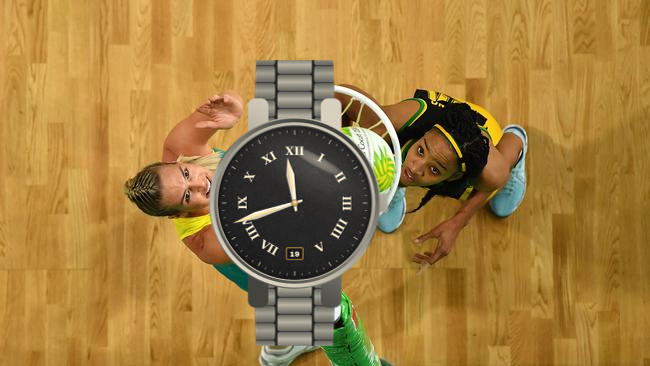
h=11 m=42
